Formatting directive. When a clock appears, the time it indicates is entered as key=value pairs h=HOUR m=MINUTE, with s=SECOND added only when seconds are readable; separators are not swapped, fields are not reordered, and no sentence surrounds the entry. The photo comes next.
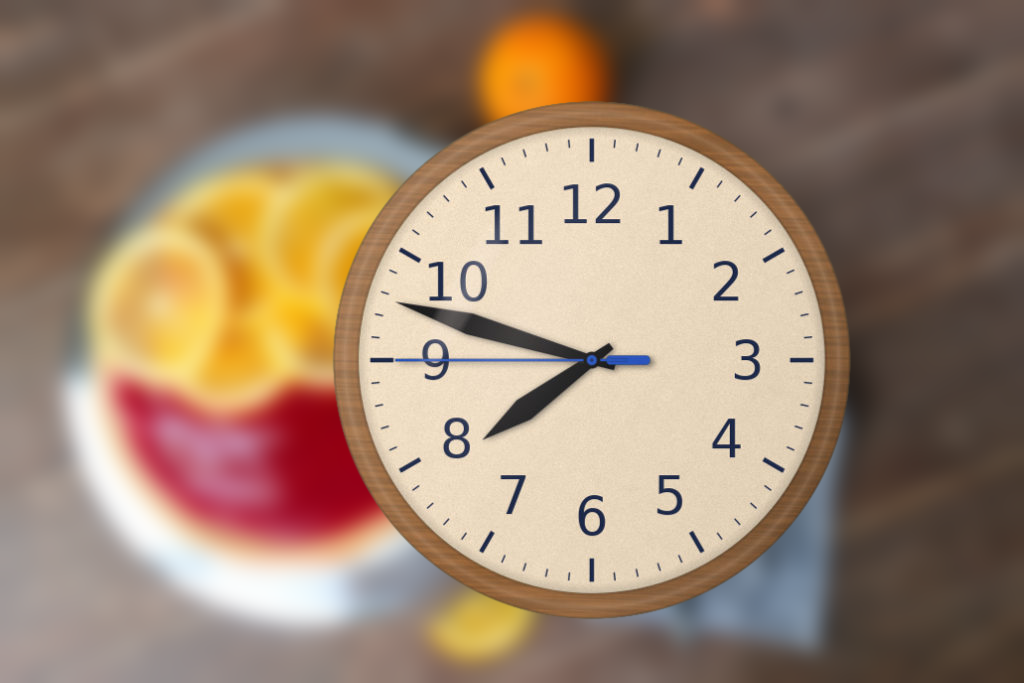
h=7 m=47 s=45
